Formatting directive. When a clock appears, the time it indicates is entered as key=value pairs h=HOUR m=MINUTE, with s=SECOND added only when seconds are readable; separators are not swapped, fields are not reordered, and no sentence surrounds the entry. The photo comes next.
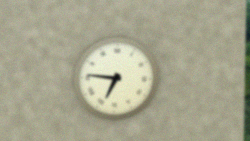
h=6 m=46
